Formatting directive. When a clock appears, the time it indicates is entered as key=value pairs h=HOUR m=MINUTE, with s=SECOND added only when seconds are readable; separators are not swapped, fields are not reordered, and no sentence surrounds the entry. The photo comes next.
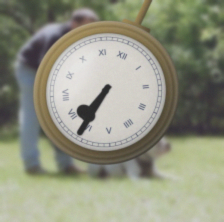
h=6 m=31
